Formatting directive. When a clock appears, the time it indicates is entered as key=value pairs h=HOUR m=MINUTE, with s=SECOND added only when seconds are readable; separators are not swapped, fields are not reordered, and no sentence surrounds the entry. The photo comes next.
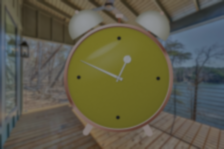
h=12 m=49
